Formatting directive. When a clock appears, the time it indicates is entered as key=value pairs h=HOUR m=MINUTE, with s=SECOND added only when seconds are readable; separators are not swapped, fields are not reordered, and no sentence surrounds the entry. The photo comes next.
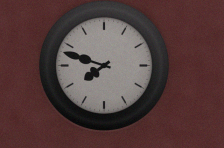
h=7 m=48
